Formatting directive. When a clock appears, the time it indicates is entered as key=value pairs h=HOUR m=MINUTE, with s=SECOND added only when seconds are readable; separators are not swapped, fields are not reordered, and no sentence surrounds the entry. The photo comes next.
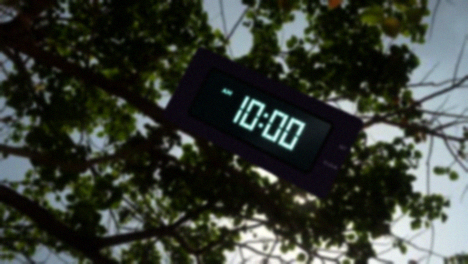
h=10 m=0
